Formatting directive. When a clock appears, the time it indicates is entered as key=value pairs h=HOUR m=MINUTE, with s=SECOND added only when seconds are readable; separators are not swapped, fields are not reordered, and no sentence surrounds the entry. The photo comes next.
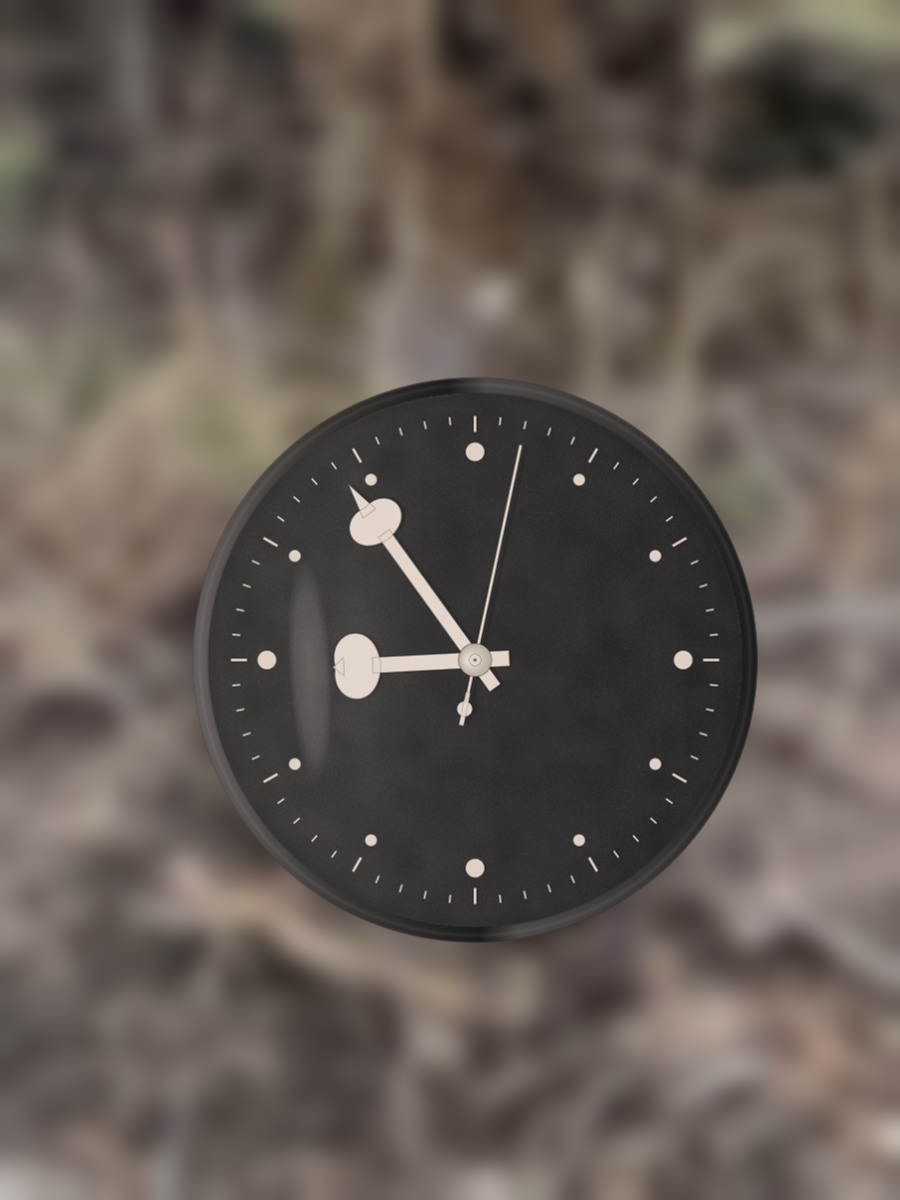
h=8 m=54 s=2
